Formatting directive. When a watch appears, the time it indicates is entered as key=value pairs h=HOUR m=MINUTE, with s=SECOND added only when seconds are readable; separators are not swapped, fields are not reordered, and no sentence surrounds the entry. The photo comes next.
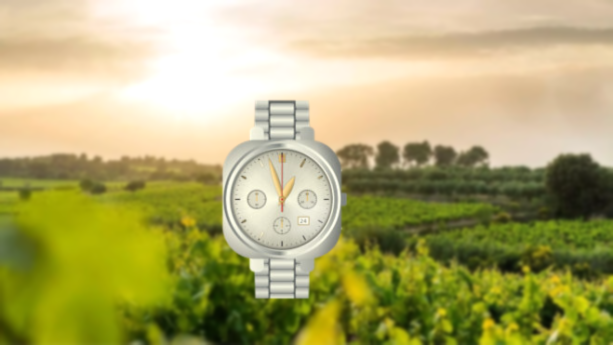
h=12 m=57
